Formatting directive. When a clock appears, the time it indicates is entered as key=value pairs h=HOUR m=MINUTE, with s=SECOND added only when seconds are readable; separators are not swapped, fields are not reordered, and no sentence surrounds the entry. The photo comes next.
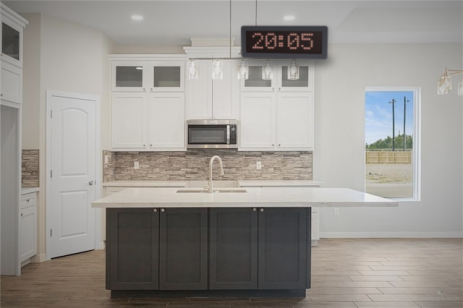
h=20 m=5
